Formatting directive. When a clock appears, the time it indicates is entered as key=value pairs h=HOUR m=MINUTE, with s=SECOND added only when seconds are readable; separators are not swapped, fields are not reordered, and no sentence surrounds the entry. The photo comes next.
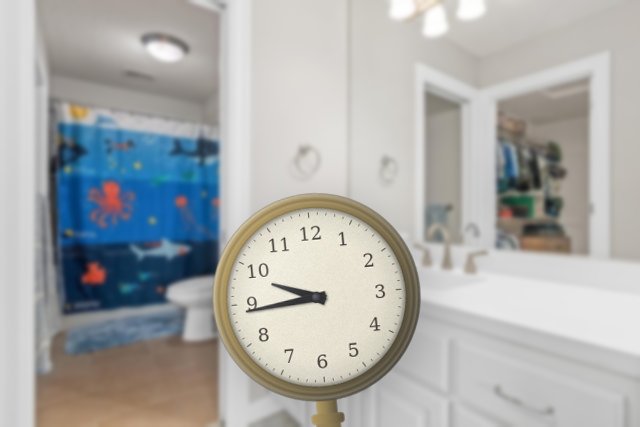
h=9 m=44
